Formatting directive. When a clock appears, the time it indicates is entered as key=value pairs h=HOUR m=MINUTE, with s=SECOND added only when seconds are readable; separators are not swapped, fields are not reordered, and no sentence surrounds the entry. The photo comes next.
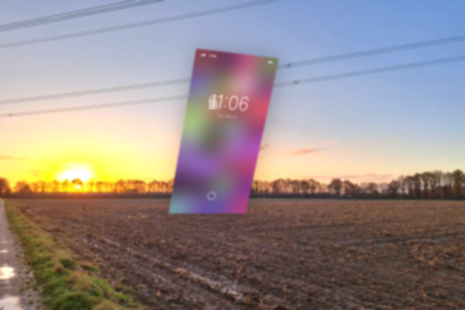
h=11 m=6
